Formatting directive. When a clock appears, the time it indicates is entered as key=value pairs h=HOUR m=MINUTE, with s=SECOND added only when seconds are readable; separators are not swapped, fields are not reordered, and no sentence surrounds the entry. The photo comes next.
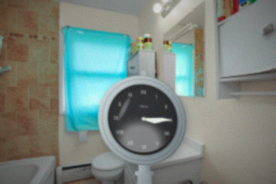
h=3 m=15
